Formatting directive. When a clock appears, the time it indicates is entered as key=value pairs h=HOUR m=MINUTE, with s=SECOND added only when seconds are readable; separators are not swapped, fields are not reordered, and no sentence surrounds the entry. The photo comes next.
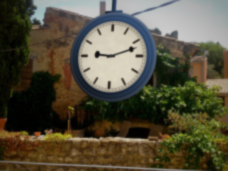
h=9 m=12
